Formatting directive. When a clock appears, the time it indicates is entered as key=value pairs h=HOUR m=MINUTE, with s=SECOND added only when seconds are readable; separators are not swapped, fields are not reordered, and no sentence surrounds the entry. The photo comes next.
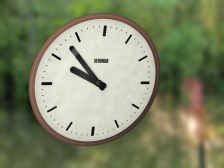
h=9 m=53
